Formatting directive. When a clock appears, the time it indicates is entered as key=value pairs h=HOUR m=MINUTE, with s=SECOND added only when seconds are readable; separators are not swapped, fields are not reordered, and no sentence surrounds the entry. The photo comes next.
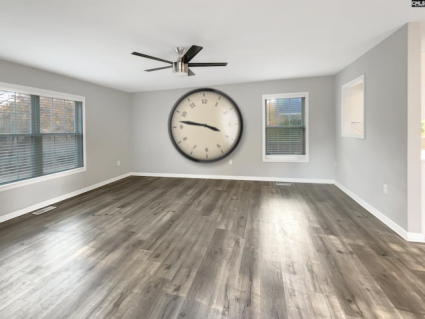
h=3 m=47
